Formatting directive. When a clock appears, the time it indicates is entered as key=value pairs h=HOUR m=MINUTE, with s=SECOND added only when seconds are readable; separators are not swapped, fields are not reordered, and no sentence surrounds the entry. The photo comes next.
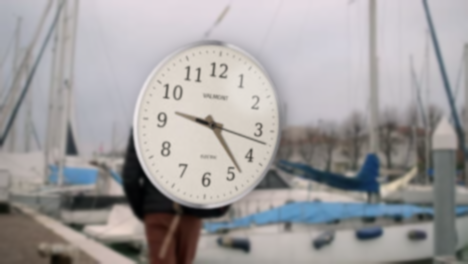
h=9 m=23 s=17
